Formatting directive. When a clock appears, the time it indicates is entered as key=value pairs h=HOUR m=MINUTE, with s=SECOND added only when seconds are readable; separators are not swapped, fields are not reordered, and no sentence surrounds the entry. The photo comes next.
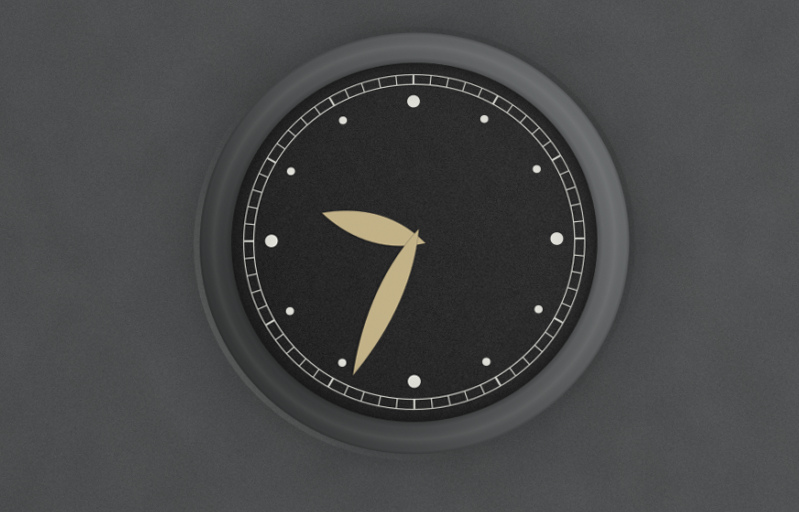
h=9 m=34
